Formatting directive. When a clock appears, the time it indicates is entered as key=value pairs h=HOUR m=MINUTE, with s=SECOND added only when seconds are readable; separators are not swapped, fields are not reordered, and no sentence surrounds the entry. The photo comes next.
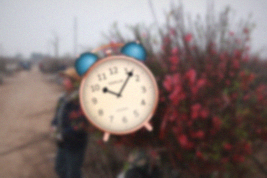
h=10 m=7
